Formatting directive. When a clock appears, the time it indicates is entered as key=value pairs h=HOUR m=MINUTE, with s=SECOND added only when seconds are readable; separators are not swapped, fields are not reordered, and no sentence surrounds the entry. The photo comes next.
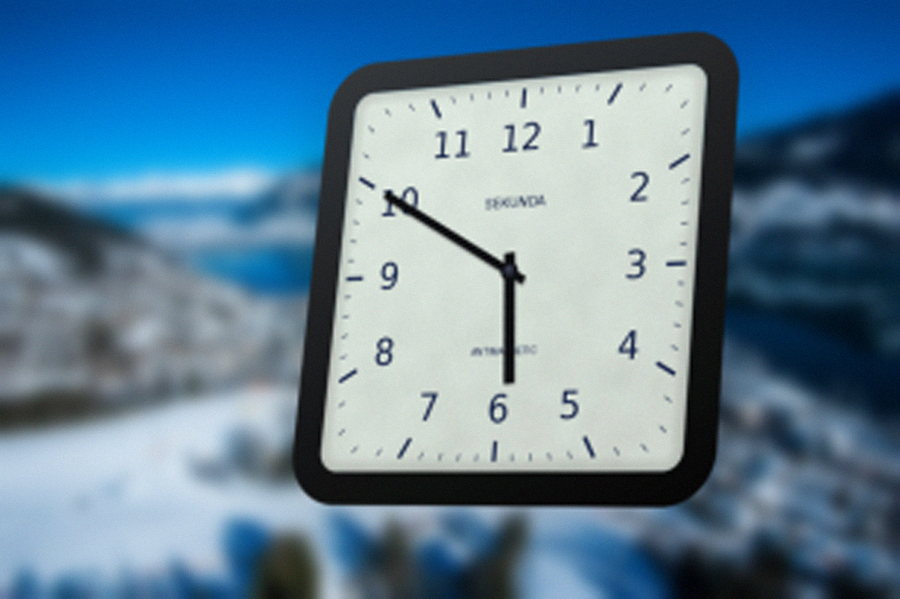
h=5 m=50
